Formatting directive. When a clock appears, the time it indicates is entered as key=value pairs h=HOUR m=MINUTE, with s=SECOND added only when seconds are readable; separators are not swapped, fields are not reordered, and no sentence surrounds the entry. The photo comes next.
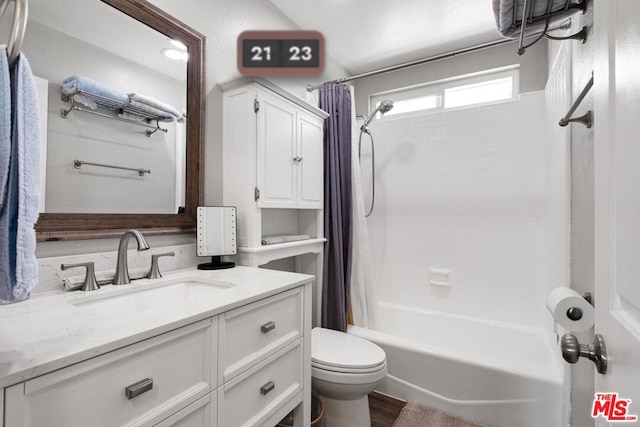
h=21 m=23
